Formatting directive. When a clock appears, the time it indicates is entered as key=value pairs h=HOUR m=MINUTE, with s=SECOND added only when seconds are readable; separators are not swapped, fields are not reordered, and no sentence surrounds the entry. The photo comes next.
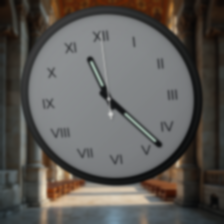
h=11 m=23 s=0
